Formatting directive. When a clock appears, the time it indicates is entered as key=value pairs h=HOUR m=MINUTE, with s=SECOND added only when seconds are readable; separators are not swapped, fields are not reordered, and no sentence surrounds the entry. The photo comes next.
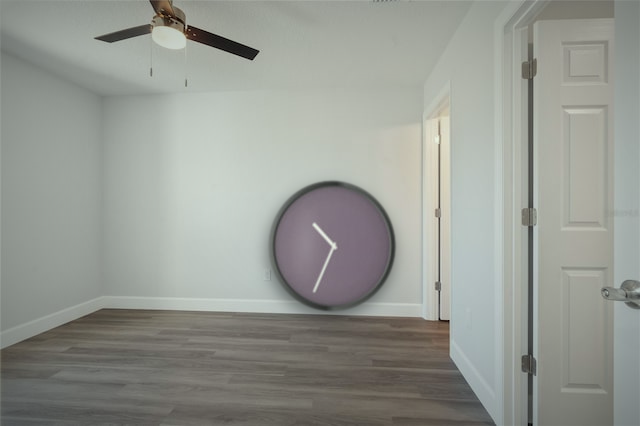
h=10 m=34
